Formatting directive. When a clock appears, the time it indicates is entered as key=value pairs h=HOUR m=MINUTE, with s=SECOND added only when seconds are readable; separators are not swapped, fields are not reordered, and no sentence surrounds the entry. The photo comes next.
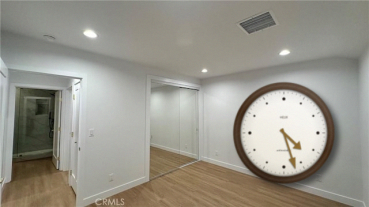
h=4 m=27
